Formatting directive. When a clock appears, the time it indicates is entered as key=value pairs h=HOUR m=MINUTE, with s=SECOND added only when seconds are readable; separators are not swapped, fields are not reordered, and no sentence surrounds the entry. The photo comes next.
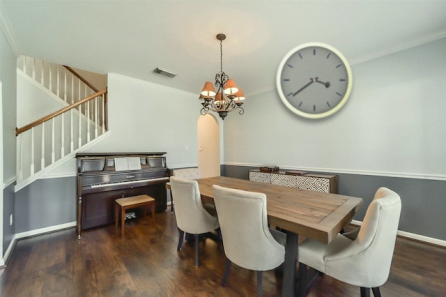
h=3 m=39
